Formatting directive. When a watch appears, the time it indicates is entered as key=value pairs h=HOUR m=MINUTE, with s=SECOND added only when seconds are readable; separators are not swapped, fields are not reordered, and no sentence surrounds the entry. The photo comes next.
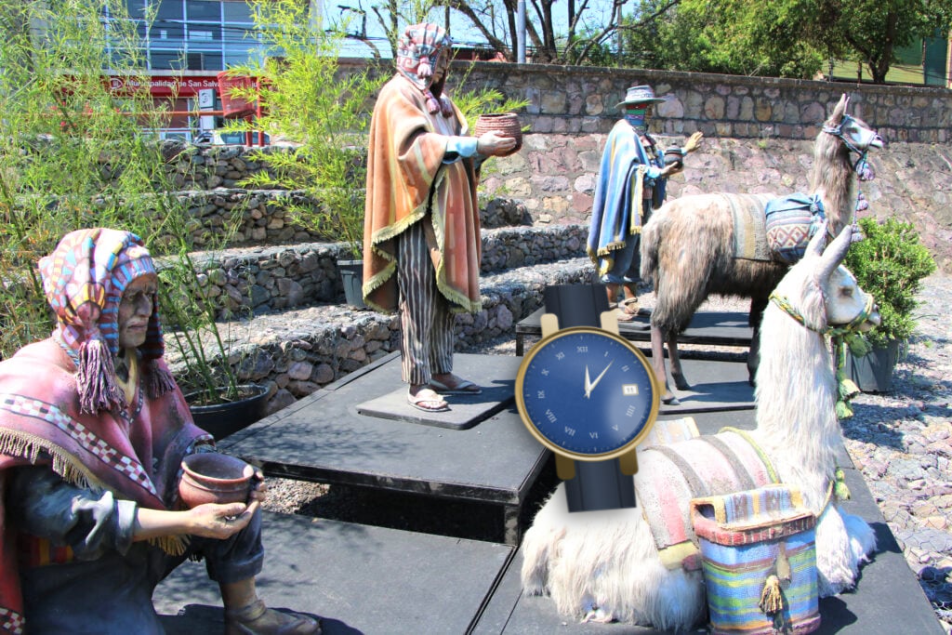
h=12 m=7
